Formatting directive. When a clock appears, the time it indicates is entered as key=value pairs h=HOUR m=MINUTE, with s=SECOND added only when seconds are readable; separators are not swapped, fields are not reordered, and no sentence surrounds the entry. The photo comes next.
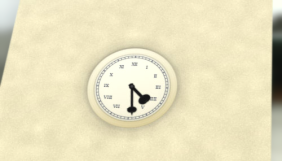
h=4 m=29
